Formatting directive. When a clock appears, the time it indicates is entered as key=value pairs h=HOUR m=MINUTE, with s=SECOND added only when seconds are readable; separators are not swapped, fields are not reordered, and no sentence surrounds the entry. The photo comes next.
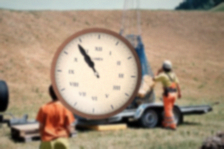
h=10 m=54
